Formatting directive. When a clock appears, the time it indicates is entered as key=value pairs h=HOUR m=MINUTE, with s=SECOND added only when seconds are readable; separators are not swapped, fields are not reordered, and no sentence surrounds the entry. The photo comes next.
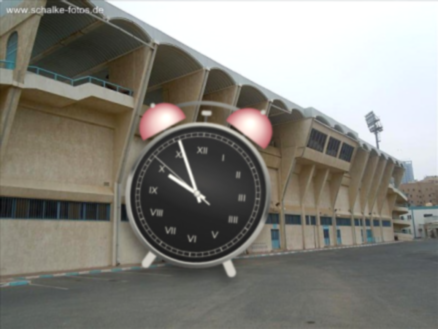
h=9 m=55 s=51
